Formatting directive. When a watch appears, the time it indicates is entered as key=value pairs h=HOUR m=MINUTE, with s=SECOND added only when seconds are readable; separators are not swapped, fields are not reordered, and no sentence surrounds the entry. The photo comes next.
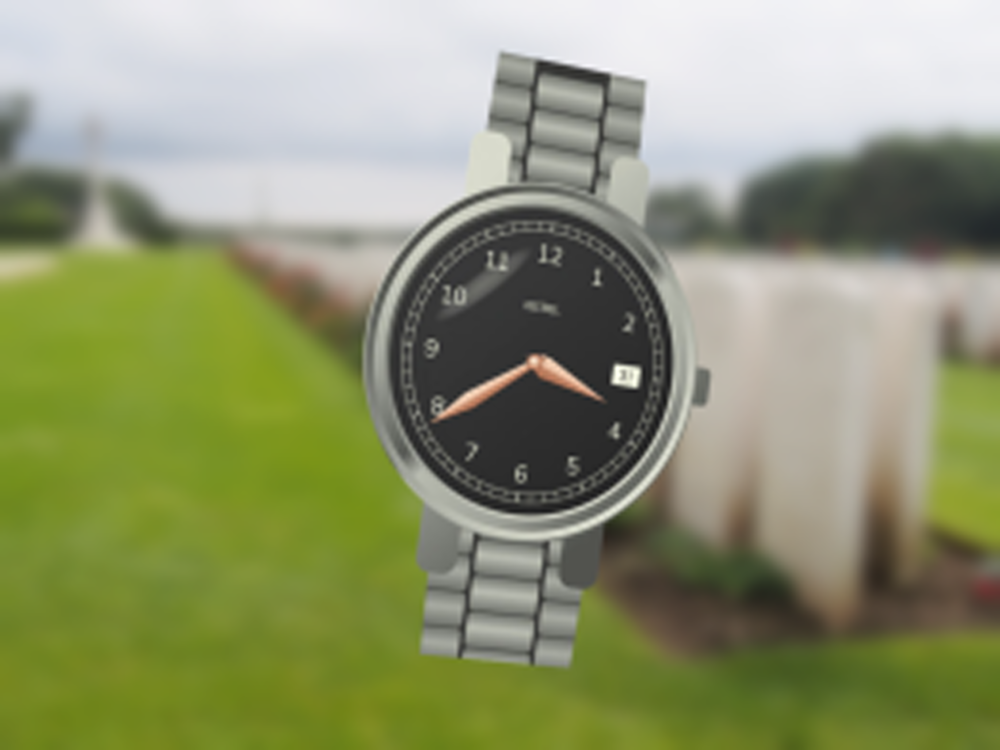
h=3 m=39
